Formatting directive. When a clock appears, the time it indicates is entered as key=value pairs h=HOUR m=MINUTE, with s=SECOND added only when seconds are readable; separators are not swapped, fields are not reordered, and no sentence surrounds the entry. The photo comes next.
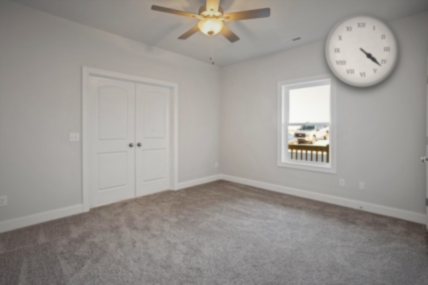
h=4 m=22
